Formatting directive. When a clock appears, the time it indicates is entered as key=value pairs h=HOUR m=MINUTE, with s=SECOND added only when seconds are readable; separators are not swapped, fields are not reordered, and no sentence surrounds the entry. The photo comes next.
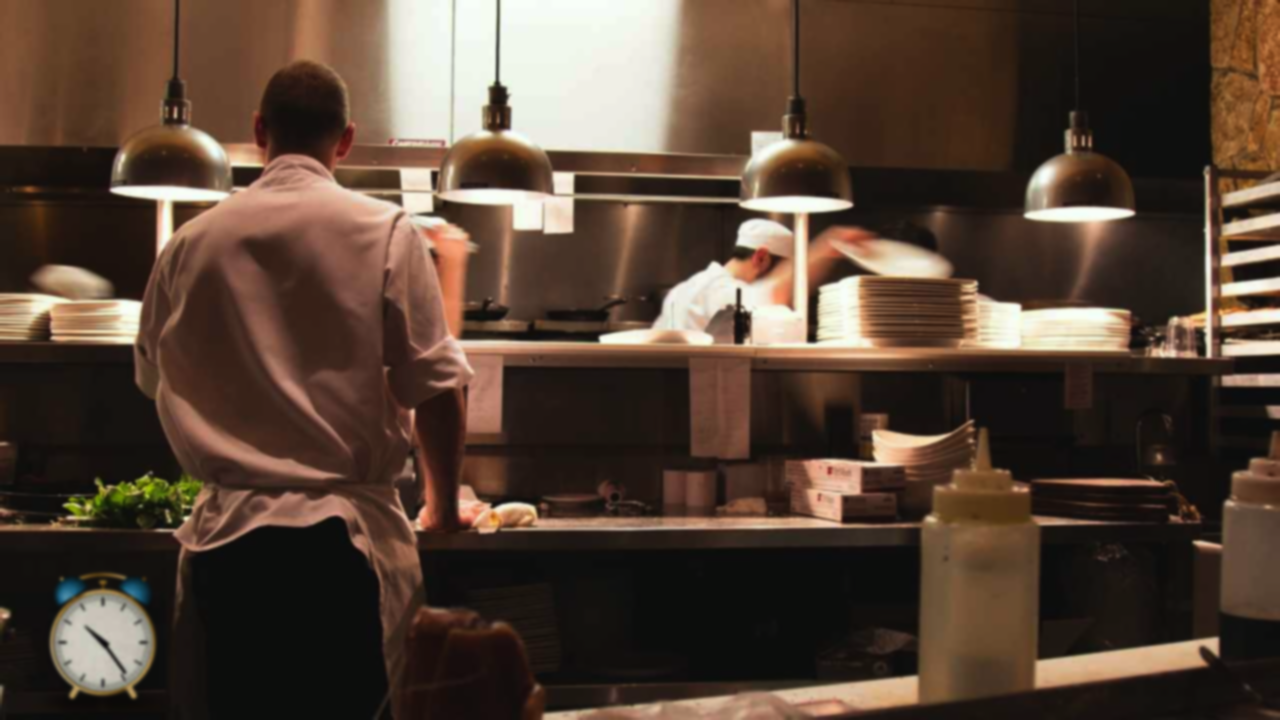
h=10 m=24
